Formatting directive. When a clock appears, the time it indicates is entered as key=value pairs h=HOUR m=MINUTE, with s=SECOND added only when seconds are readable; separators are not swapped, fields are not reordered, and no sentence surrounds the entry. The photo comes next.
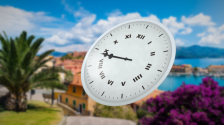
h=8 m=44
